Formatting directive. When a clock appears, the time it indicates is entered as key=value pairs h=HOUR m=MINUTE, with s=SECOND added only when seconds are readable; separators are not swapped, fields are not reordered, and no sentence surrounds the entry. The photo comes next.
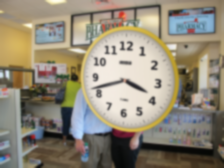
h=3 m=42
